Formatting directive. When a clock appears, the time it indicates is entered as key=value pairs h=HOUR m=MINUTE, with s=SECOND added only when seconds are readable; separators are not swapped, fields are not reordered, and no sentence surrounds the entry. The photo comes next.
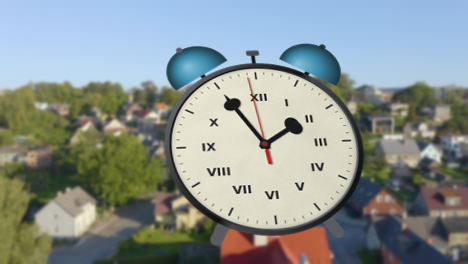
h=1 m=54 s=59
